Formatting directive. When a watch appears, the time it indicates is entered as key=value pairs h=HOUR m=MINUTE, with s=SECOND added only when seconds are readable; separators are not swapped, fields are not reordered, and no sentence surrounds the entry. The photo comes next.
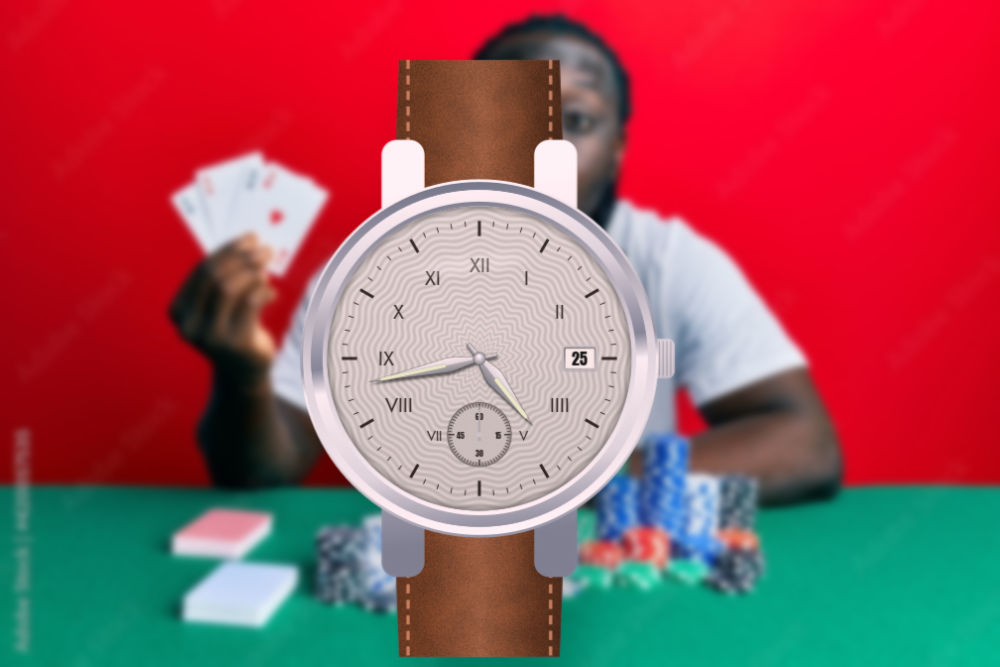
h=4 m=43
